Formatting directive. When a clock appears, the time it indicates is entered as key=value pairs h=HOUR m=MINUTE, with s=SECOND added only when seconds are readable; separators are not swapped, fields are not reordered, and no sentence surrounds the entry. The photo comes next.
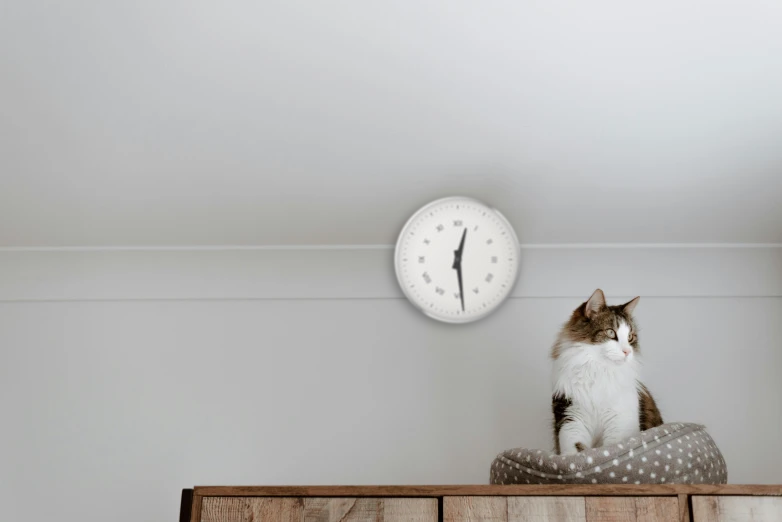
h=12 m=29
